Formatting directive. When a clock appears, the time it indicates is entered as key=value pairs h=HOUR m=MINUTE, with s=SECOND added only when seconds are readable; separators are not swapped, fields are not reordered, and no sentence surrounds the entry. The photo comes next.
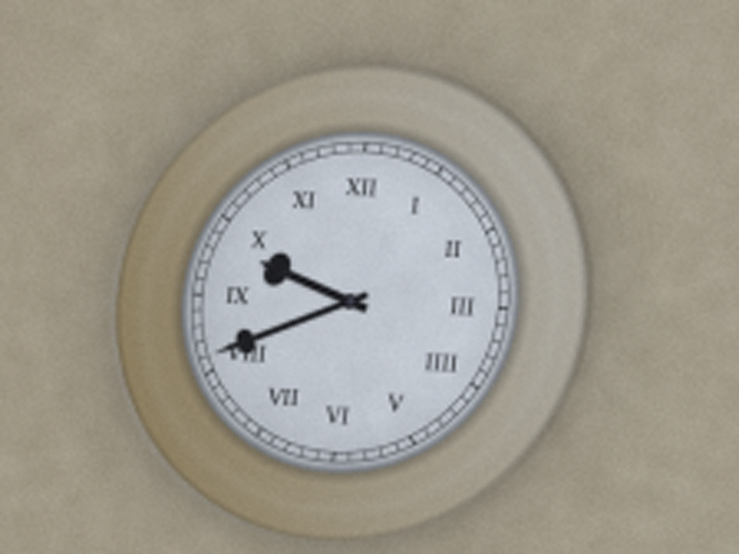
h=9 m=41
